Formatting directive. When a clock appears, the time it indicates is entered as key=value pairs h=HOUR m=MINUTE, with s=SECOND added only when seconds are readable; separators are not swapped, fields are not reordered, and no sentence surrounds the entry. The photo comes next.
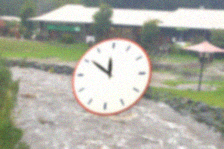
h=11 m=51
